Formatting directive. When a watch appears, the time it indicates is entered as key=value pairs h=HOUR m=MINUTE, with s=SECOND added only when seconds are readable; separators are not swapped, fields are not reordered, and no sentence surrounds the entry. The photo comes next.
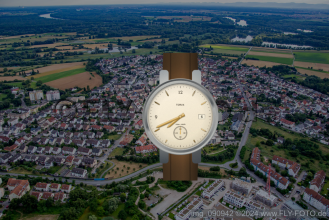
h=7 m=41
